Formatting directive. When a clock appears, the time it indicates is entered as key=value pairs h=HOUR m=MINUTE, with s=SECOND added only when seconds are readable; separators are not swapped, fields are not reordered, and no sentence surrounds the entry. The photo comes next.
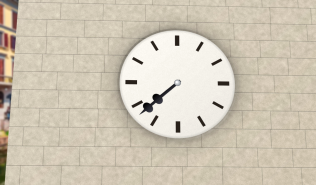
h=7 m=38
